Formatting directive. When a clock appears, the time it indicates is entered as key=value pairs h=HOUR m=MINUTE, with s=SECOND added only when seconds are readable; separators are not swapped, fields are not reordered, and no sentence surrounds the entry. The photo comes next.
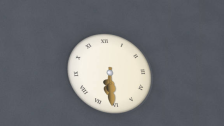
h=6 m=31
